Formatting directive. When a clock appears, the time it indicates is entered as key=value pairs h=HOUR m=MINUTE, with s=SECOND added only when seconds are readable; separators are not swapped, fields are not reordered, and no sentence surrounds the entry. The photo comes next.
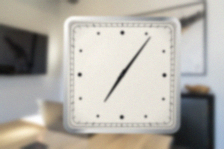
h=7 m=6
